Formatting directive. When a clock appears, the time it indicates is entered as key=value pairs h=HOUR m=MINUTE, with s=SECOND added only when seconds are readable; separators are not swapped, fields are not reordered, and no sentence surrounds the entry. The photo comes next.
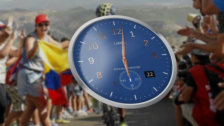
h=6 m=2
